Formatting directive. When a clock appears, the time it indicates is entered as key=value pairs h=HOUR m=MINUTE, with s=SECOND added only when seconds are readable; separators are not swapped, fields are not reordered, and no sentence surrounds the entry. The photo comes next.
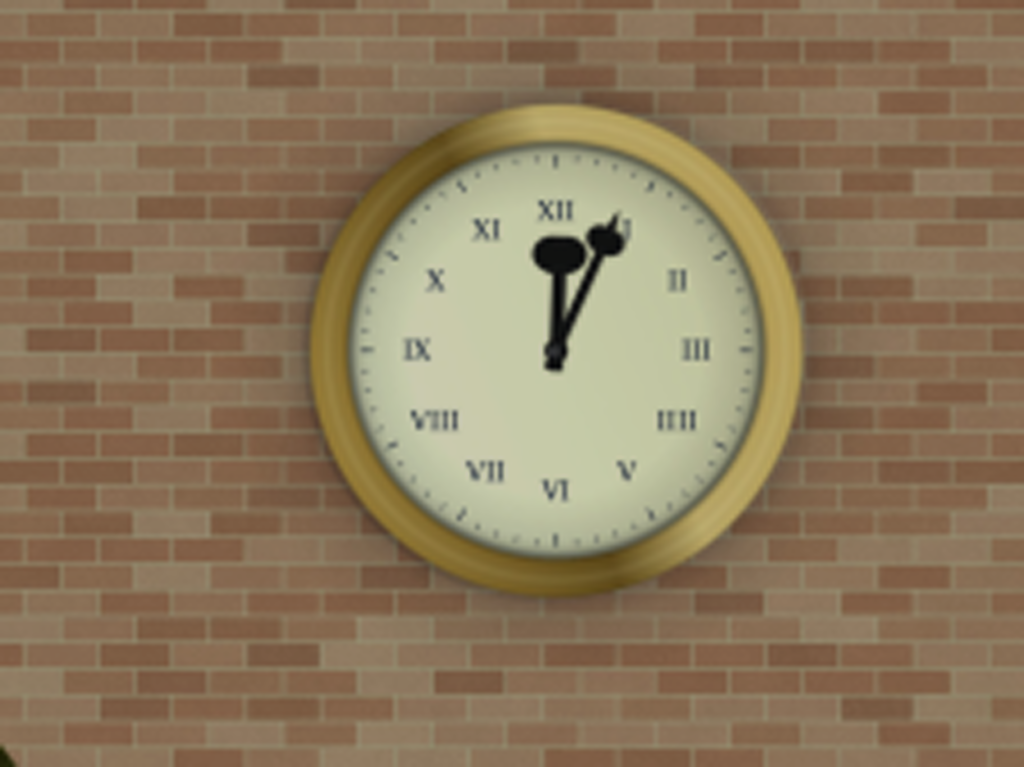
h=12 m=4
